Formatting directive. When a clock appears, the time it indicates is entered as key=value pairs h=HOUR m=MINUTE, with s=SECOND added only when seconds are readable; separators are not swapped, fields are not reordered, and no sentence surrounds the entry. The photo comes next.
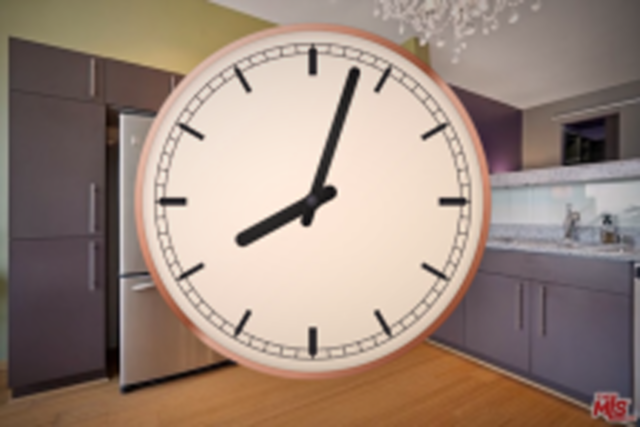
h=8 m=3
